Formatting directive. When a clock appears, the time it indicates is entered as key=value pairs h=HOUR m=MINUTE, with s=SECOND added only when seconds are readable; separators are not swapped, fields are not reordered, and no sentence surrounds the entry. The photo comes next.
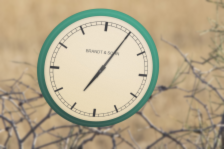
h=7 m=5
